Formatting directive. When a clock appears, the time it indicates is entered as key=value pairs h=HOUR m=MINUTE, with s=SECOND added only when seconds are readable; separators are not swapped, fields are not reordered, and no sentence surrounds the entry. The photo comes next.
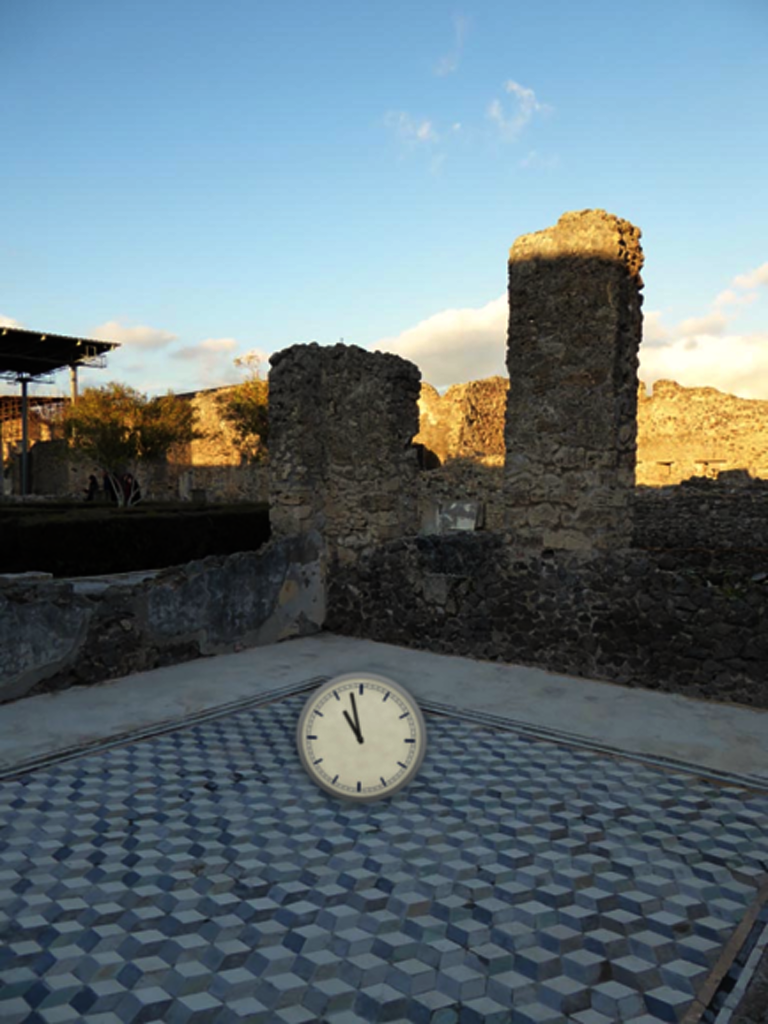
h=10 m=58
